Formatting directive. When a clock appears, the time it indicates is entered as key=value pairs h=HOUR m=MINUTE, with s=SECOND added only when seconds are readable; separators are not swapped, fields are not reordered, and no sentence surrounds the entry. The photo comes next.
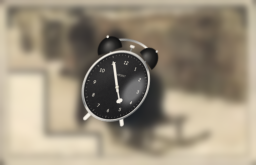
h=4 m=55
